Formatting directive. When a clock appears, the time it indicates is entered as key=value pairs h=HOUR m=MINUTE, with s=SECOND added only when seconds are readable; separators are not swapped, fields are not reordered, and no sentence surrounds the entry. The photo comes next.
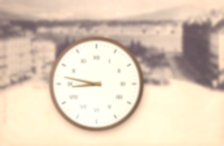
h=8 m=47
